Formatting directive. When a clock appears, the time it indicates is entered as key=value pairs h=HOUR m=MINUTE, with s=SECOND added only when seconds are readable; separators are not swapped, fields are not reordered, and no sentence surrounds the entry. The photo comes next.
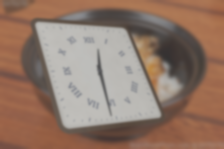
h=12 m=31
